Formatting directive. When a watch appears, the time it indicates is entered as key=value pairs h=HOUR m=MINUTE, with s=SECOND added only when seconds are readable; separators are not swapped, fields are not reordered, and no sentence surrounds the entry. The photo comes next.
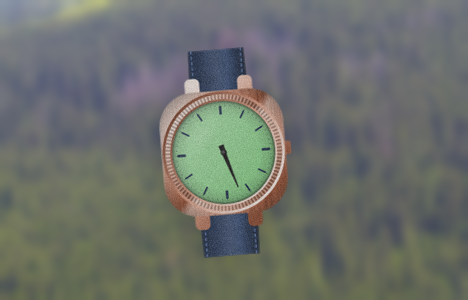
h=5 m=27
